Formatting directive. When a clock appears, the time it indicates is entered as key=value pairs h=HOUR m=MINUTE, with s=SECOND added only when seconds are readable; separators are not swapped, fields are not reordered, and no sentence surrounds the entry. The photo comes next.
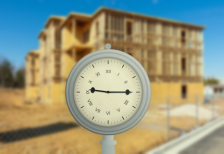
h=9 m=15
